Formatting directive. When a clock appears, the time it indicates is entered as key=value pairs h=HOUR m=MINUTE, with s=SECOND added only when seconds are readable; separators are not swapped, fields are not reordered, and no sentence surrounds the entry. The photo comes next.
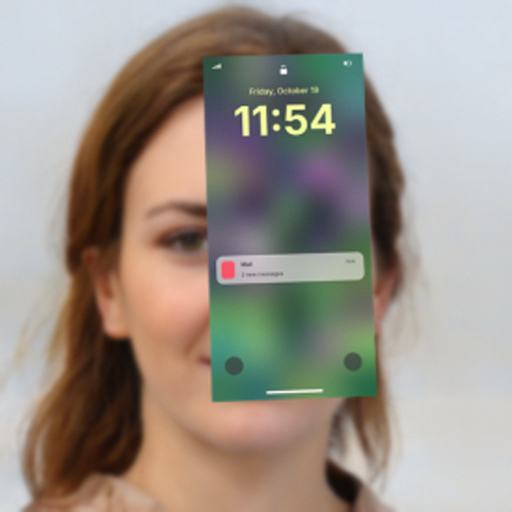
h=11 m=54
